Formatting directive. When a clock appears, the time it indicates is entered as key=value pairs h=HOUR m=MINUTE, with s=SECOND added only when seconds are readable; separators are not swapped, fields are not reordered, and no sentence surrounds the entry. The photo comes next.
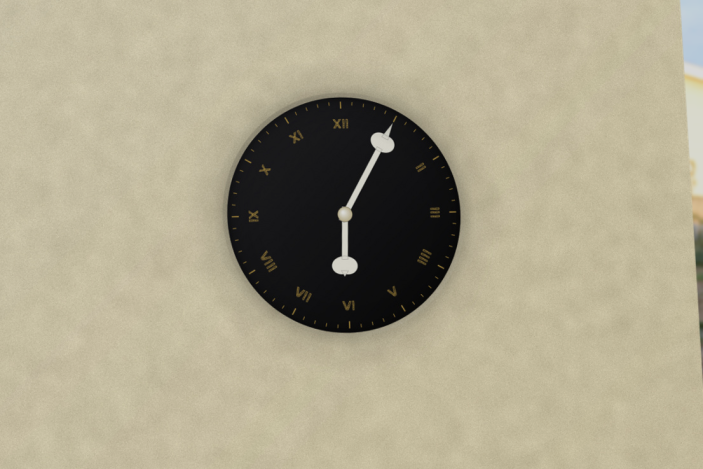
h=6 m=5
